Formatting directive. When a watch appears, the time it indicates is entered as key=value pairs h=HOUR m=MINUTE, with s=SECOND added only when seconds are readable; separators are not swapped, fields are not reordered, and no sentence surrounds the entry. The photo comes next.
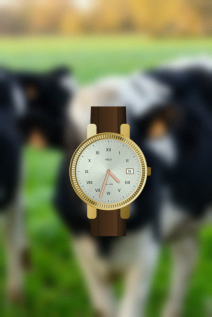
h=4 m=33
